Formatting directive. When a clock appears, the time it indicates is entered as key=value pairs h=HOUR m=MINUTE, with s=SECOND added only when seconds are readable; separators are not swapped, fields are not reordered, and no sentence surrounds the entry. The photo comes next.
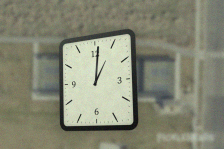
h=1 m=1
